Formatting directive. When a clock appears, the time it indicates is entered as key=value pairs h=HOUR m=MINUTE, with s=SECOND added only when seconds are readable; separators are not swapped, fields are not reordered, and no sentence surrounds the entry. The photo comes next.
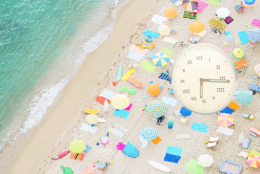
h=6 m=16
